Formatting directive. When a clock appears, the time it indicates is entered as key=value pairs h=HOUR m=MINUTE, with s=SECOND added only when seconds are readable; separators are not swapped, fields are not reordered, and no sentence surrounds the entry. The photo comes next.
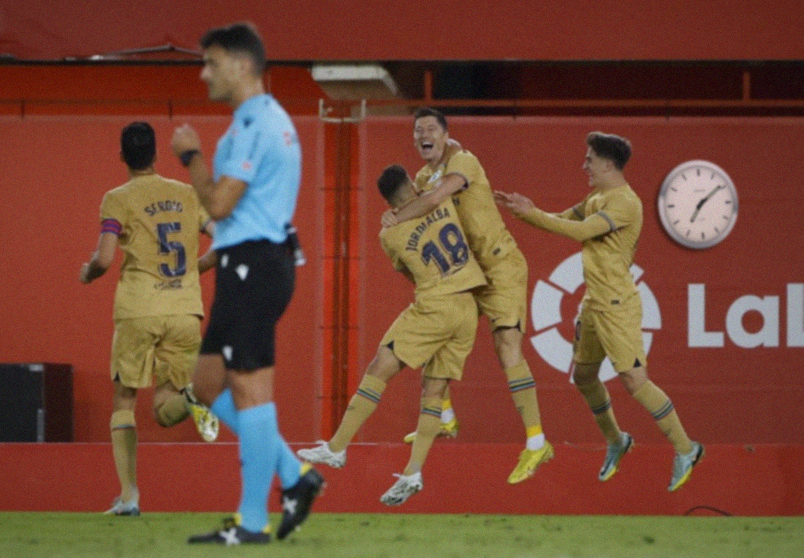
h=7 m=9
